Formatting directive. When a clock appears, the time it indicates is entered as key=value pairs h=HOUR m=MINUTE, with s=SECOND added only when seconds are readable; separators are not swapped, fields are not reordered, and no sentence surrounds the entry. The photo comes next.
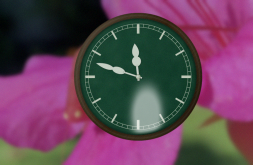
h=11 m=48
